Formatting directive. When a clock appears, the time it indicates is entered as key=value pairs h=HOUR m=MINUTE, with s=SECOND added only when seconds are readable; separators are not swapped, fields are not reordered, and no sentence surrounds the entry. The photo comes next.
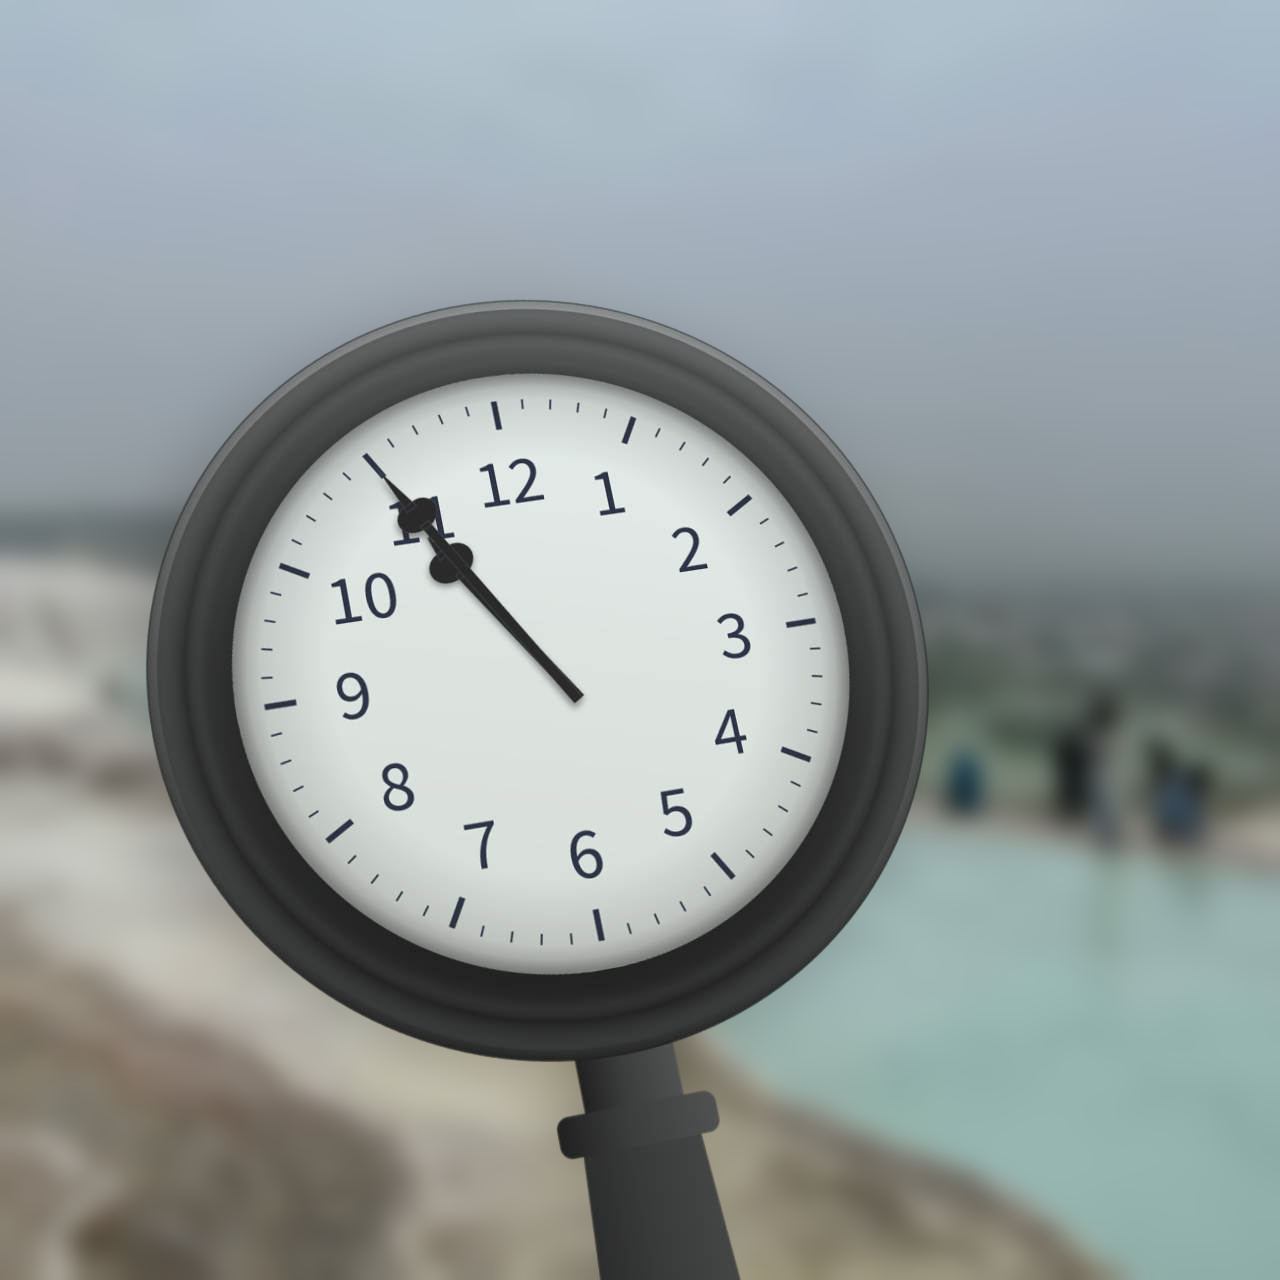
h=10 m=55
